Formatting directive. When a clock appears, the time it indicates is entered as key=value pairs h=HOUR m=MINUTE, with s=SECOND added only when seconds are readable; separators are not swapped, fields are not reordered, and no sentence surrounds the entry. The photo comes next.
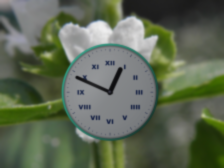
h=12 m=49
